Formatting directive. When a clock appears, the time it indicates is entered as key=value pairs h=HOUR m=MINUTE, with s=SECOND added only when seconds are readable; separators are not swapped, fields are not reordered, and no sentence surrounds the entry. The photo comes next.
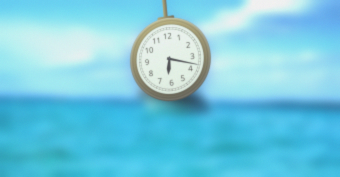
h=6 m=18
